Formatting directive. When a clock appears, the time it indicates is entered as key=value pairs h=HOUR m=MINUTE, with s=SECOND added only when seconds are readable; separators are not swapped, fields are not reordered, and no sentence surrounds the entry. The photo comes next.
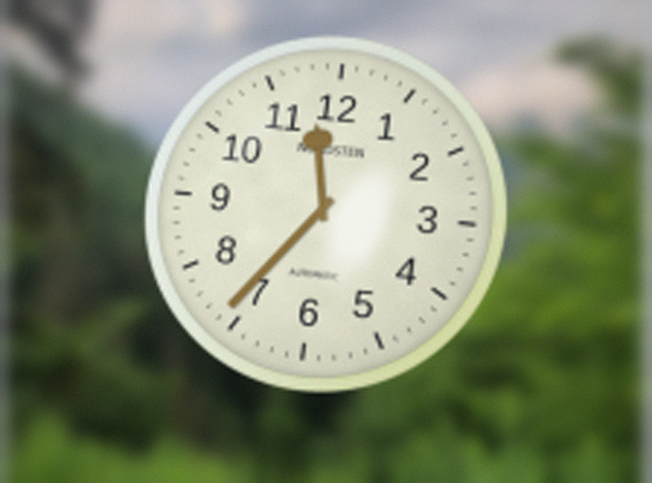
h=11 m=36
